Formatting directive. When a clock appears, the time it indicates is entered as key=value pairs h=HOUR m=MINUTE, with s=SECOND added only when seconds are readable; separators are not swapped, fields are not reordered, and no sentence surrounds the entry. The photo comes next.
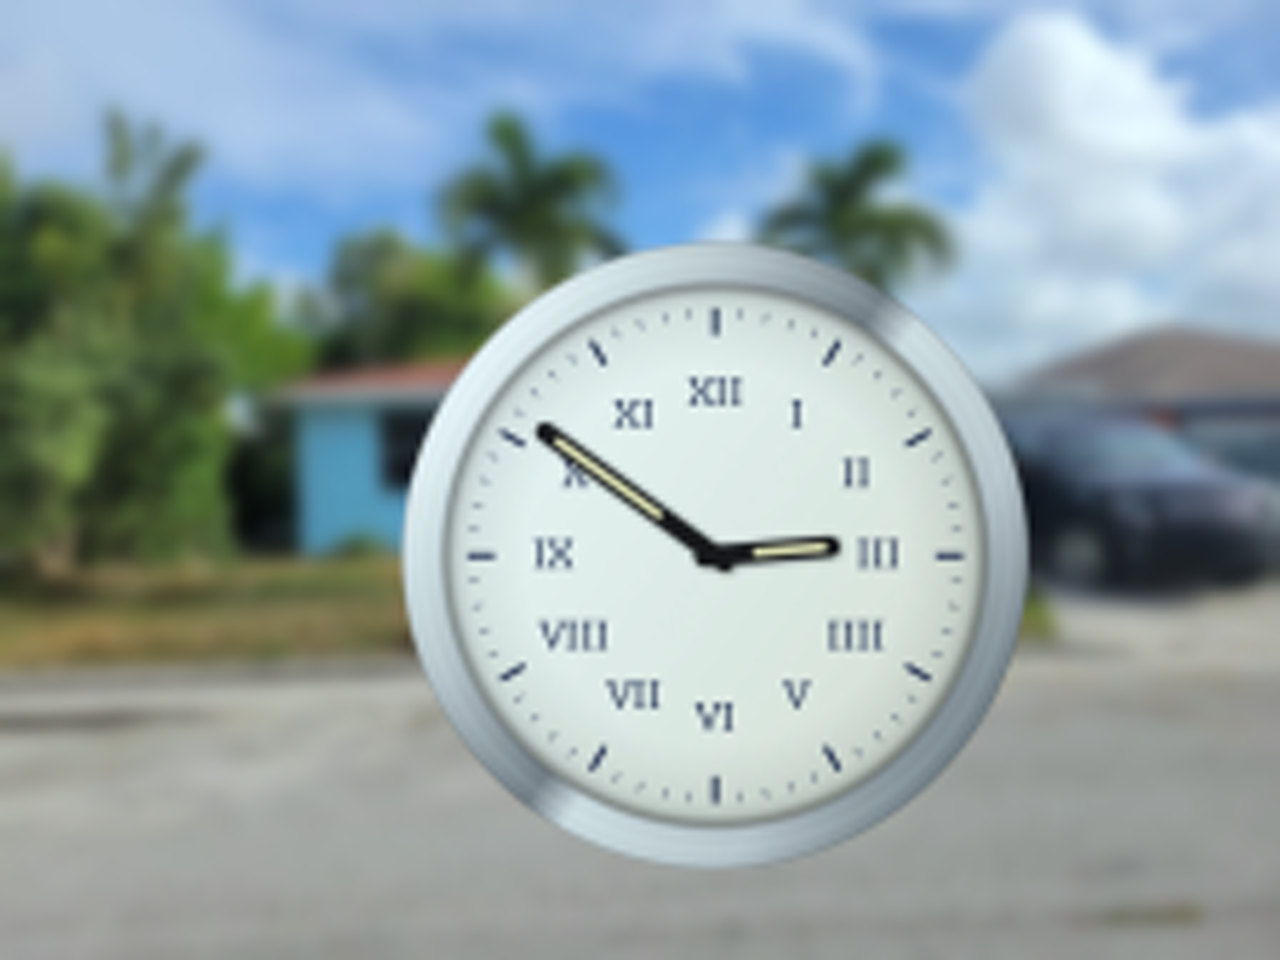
h=2 m=51
